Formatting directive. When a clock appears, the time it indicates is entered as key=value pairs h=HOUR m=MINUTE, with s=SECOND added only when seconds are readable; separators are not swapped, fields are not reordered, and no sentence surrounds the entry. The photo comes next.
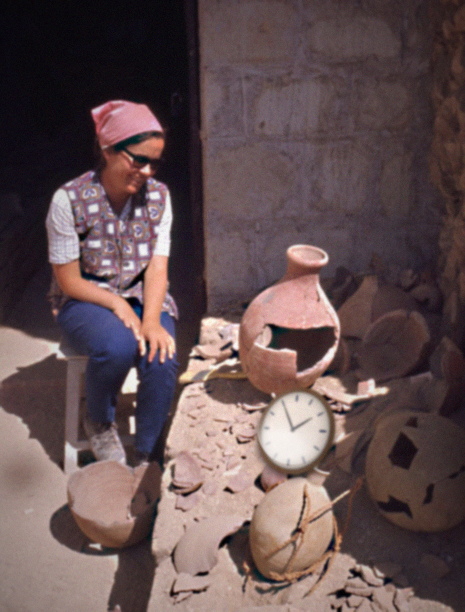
h=1 m=55
